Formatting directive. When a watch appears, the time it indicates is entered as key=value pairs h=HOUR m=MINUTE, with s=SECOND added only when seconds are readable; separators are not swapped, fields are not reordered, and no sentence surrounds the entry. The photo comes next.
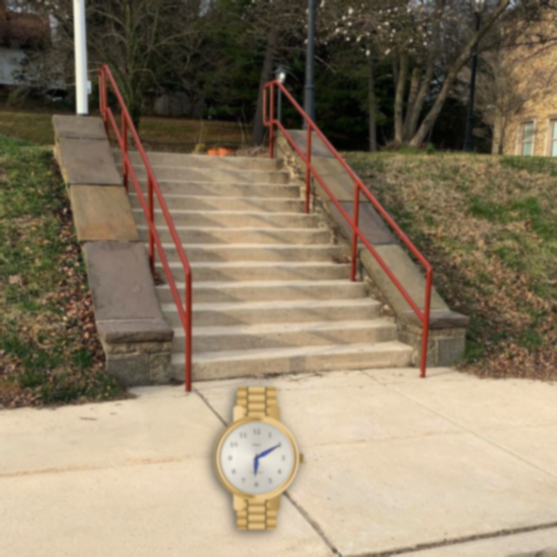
h=6 m=10
